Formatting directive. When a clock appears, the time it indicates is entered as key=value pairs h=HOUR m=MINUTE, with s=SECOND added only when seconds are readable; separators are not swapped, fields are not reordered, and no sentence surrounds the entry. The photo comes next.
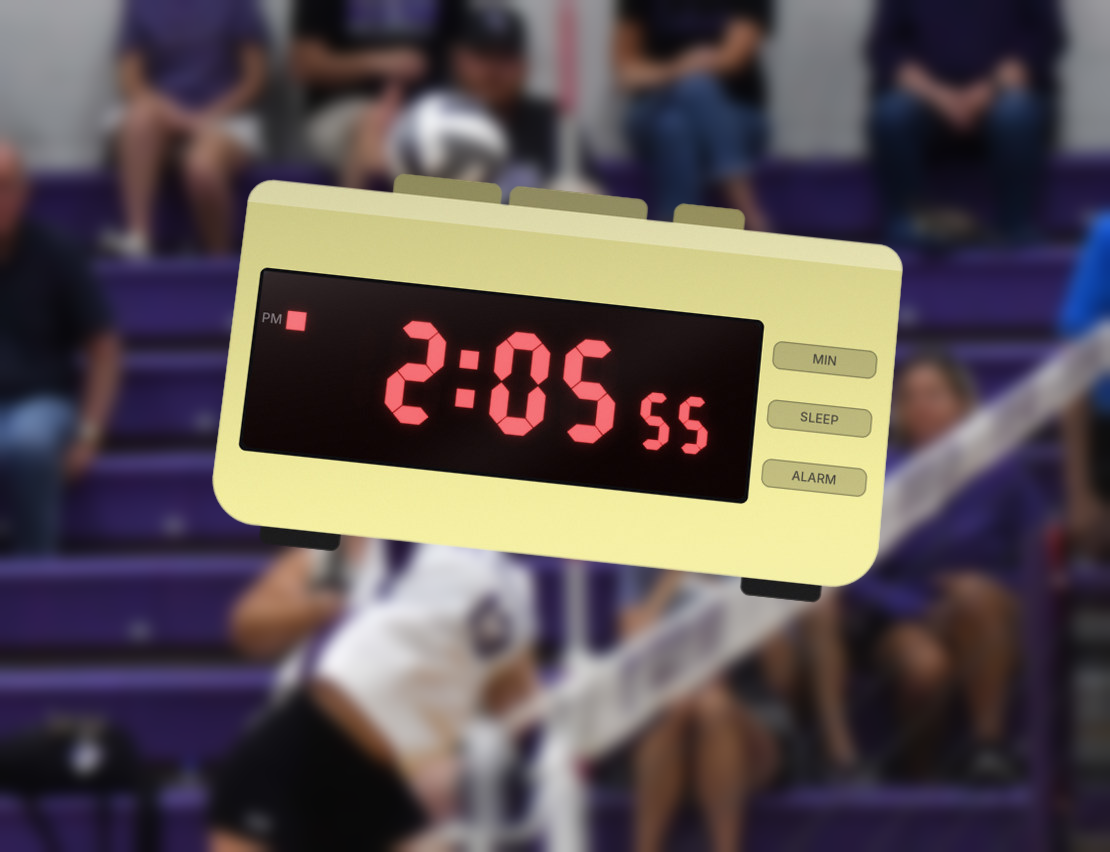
h=2 m=5 s=55
